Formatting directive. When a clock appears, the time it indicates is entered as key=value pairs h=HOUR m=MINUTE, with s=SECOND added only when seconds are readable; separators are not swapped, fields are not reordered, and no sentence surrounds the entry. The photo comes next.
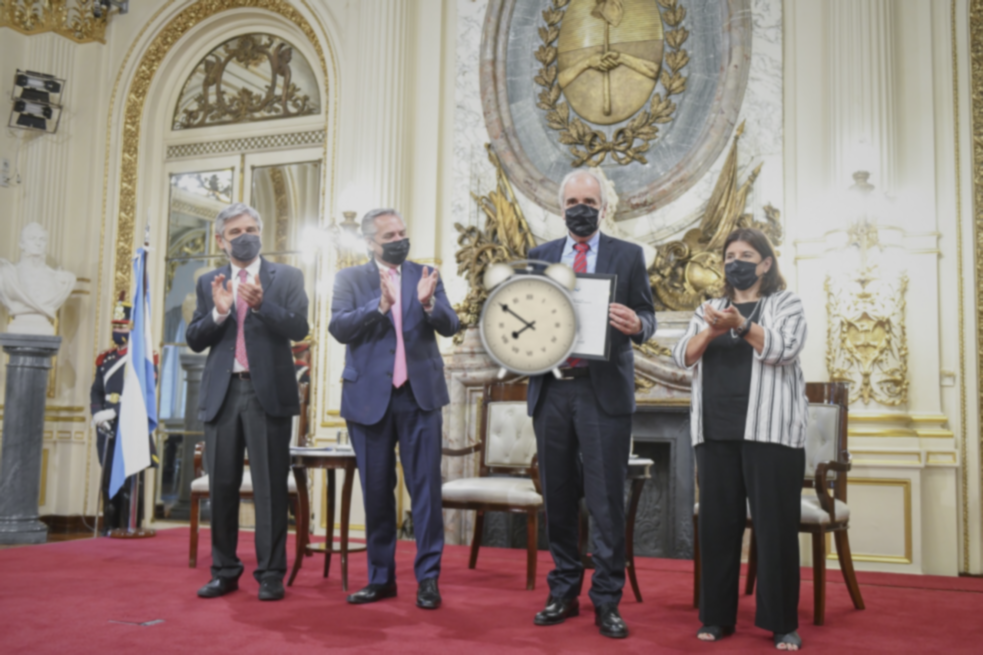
h=7 m=51
